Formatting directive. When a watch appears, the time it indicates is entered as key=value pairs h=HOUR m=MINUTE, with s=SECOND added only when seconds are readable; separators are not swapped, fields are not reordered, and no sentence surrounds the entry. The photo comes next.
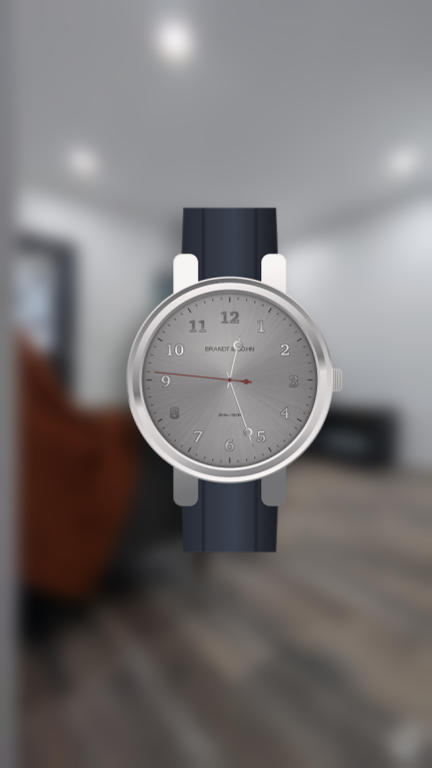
h=12 m=26 s=46
